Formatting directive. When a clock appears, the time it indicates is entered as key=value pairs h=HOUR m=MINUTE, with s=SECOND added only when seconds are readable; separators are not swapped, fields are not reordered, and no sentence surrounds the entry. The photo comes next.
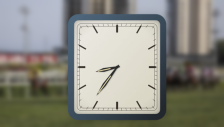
h=8 m=36
